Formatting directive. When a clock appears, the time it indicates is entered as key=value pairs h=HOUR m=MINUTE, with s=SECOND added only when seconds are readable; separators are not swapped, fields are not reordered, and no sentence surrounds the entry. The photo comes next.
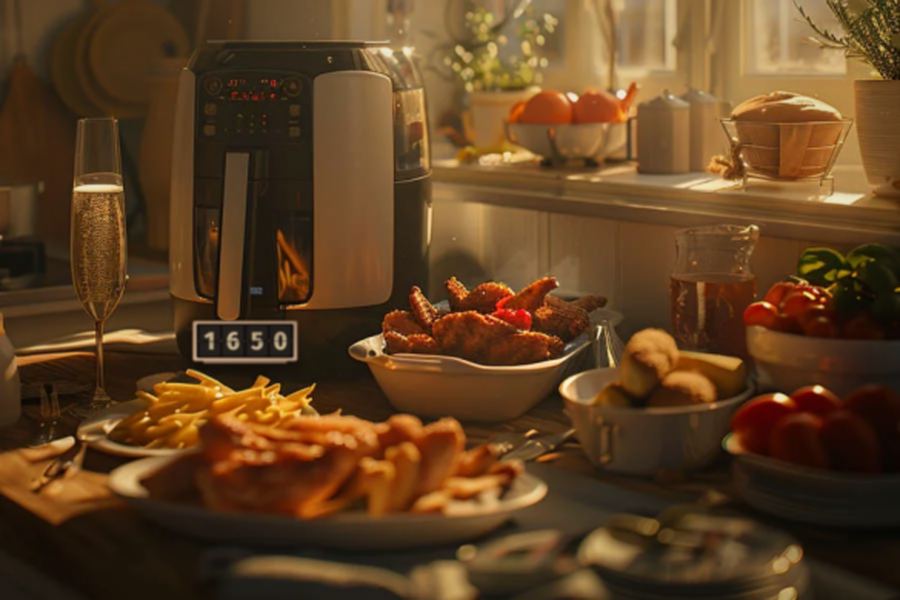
h=16 m=50
